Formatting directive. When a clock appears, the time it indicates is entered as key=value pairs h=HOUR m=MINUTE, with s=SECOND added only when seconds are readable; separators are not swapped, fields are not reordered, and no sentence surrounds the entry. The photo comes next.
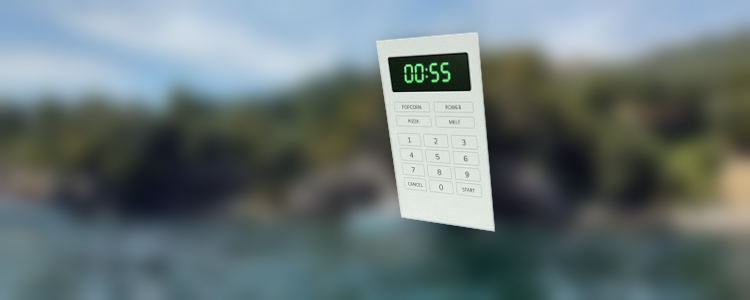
h=0 m=55
